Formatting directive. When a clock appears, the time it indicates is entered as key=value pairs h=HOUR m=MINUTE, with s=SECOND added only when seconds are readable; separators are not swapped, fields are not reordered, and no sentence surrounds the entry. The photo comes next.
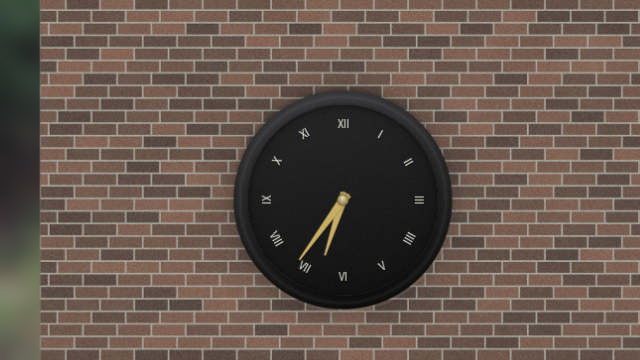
h=6 m=36
